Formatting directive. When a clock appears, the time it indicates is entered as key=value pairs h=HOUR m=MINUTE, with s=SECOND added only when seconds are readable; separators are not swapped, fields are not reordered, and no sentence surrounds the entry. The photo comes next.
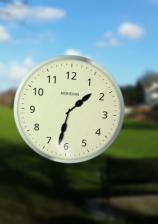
h=1 m=32
